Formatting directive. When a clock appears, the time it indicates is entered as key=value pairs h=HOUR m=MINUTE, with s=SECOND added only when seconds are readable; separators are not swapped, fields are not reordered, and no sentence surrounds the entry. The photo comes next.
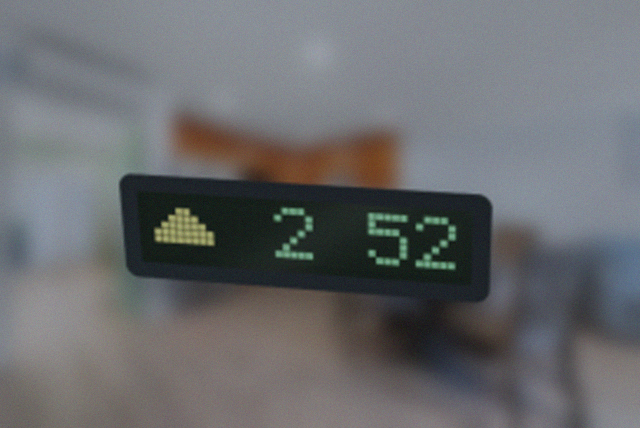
h=2 m=52
